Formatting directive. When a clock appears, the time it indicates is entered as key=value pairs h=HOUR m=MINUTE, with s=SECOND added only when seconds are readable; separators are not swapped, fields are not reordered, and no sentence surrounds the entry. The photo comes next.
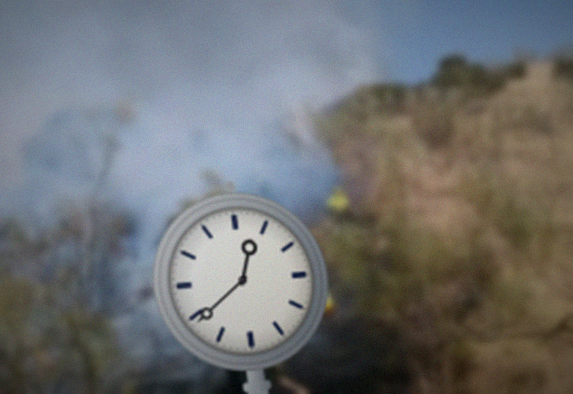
h=12 m=39
